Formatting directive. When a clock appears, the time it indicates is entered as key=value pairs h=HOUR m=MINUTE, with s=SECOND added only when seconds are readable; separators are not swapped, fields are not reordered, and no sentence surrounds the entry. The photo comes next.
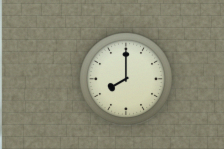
h=8 m=0
